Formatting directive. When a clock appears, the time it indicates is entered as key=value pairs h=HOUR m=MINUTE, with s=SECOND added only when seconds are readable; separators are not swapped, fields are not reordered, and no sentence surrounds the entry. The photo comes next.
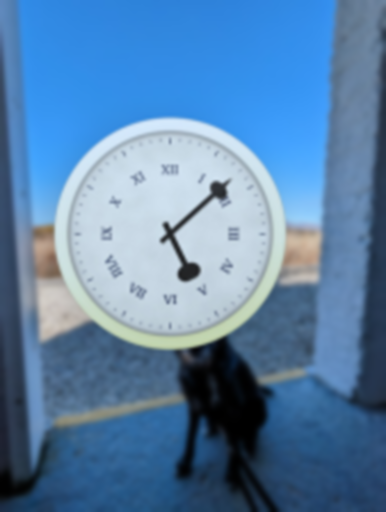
h=5 m=8
